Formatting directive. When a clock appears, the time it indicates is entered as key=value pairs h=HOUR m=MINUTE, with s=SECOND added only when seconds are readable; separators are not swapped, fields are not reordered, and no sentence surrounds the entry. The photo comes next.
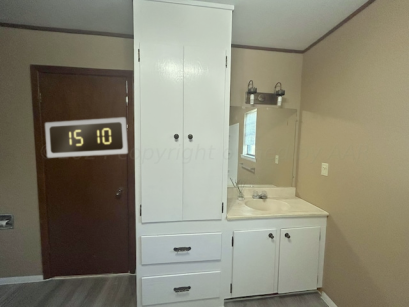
h=15 m=10
